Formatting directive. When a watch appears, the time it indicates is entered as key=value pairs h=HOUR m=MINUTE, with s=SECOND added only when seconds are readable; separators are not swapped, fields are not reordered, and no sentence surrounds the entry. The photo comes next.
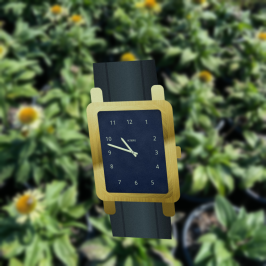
h=10 m=48
